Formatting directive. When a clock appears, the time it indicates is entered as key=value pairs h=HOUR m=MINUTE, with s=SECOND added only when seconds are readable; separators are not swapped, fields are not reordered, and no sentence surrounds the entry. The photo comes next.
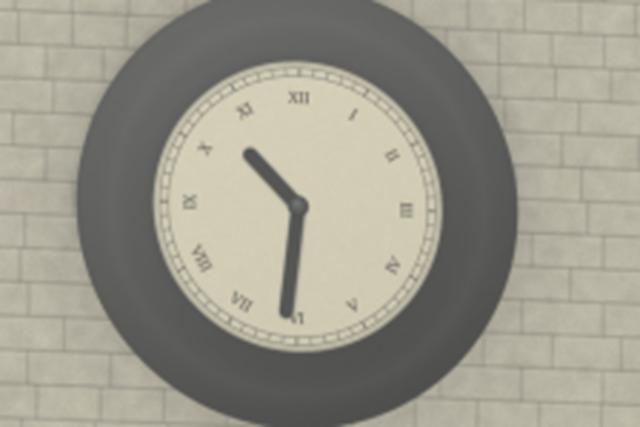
h=10 m=31
